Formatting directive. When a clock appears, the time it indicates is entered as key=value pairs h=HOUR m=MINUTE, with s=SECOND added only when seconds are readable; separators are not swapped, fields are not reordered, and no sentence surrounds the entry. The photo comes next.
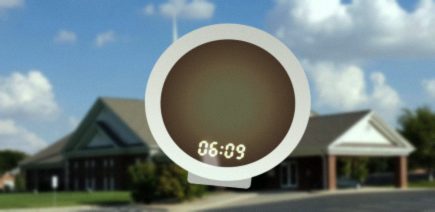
h=6 m=9
